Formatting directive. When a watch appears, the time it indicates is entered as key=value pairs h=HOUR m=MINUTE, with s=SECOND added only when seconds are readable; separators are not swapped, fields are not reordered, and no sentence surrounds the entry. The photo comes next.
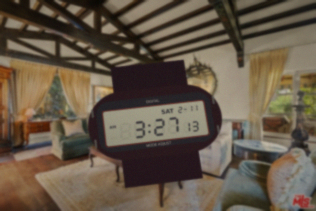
h=3 m=27 s=13
